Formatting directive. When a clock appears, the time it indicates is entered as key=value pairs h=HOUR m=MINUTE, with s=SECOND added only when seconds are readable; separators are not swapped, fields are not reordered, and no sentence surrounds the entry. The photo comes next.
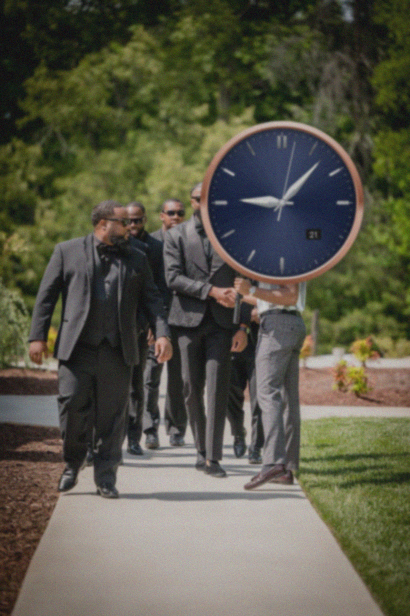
h=9 m=7 s=2
